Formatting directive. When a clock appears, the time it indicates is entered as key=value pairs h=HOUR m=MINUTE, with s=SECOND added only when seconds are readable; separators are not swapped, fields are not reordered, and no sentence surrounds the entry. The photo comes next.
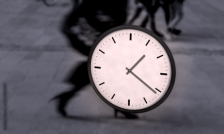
h=1 m=21
